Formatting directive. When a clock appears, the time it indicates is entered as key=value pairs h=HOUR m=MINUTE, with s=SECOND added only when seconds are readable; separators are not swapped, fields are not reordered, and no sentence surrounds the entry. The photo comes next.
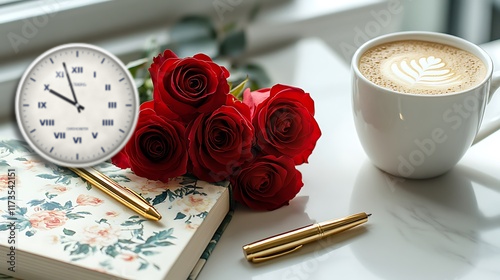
h=9 m=57
